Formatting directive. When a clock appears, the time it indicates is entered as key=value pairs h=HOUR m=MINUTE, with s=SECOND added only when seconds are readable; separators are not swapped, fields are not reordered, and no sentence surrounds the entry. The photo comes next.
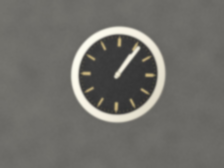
h=1 m=6
